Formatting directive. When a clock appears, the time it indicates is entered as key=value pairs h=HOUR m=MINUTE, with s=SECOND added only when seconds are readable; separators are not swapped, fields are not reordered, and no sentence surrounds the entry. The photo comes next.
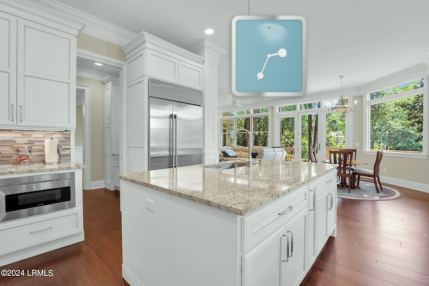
h=2 m=34
